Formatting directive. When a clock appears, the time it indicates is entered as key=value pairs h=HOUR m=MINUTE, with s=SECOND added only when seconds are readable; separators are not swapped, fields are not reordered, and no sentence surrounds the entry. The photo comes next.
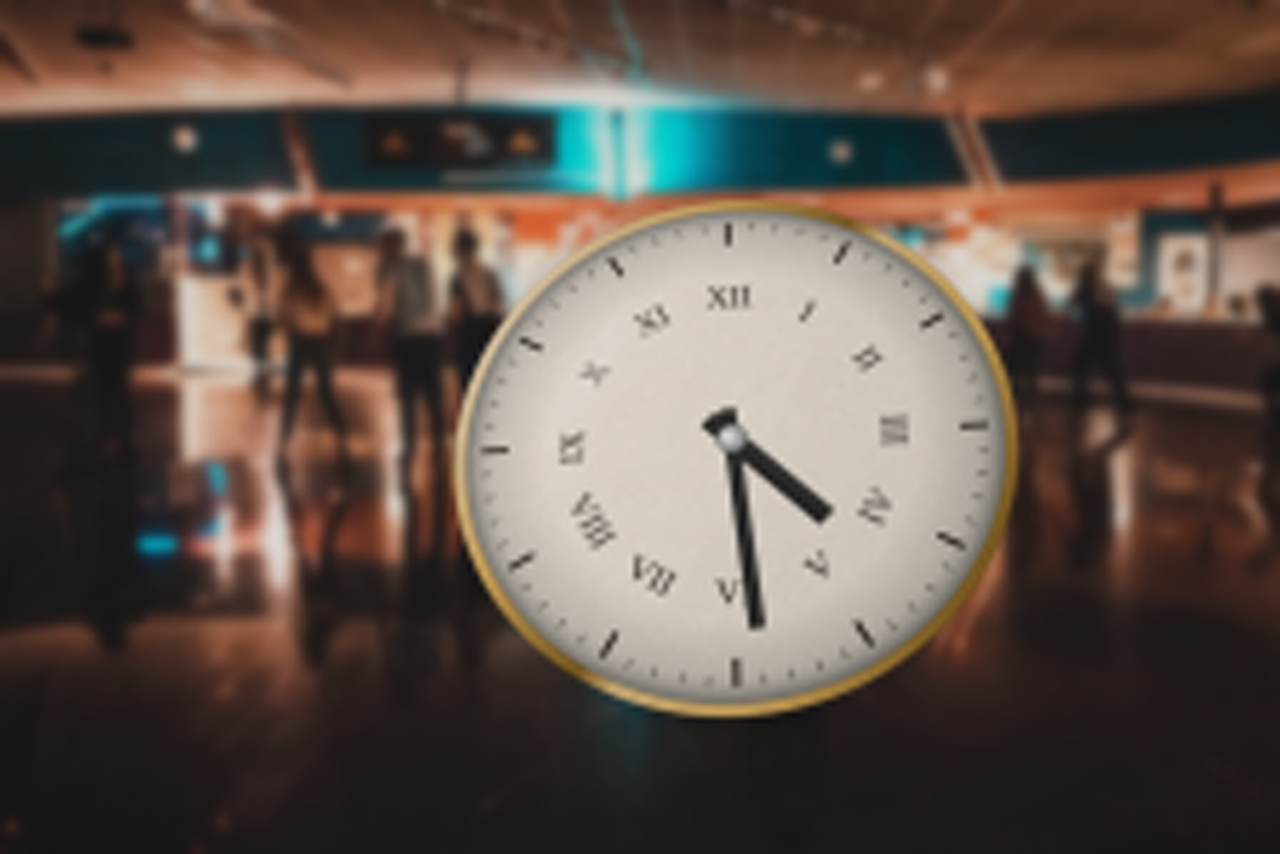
h=4 m=29
